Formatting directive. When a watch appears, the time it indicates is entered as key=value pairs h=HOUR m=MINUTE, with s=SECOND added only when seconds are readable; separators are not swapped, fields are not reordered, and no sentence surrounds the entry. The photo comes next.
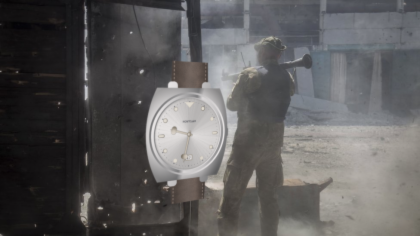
h=9 m=32
